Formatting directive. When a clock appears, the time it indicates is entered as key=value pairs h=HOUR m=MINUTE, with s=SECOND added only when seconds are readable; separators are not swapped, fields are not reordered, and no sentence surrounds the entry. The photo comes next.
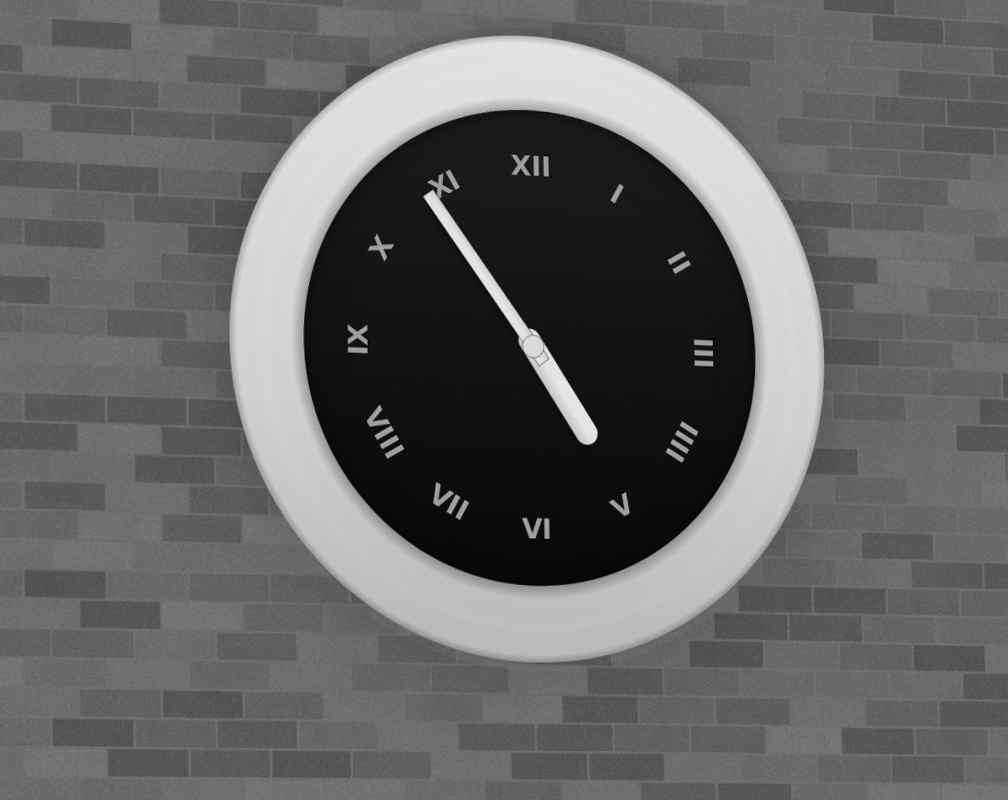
h=4 m=54
